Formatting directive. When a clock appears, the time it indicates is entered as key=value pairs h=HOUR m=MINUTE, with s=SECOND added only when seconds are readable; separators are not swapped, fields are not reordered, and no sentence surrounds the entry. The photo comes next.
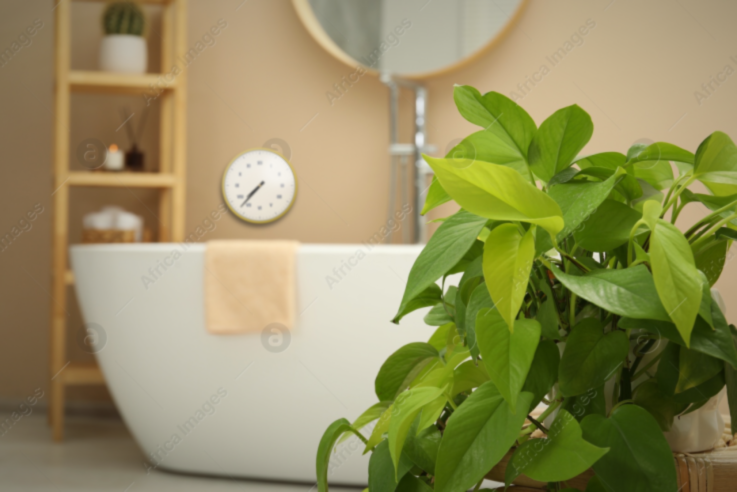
h=7 m=37
